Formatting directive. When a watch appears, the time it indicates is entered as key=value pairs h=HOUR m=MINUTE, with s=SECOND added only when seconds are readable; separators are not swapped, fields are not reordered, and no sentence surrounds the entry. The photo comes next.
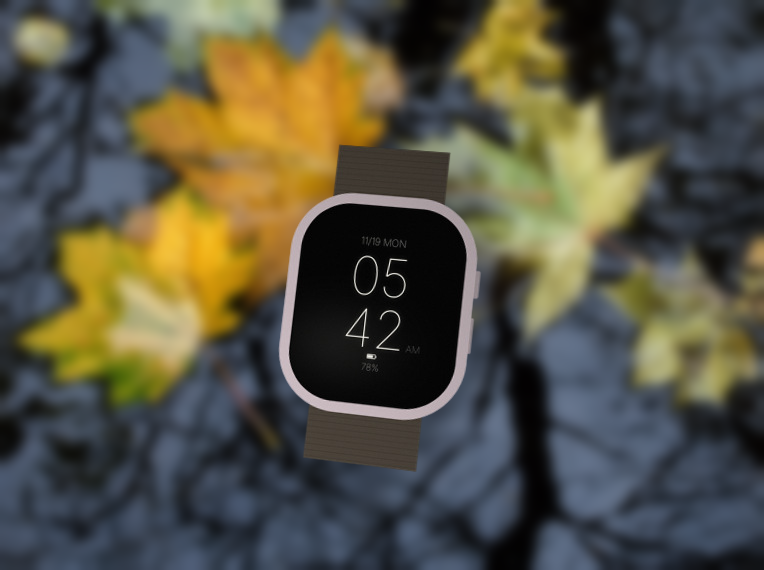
h=5 m=42
